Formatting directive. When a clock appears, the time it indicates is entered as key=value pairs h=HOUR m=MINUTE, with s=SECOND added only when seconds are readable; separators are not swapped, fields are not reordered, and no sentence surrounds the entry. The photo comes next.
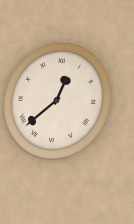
h=12 m=38
